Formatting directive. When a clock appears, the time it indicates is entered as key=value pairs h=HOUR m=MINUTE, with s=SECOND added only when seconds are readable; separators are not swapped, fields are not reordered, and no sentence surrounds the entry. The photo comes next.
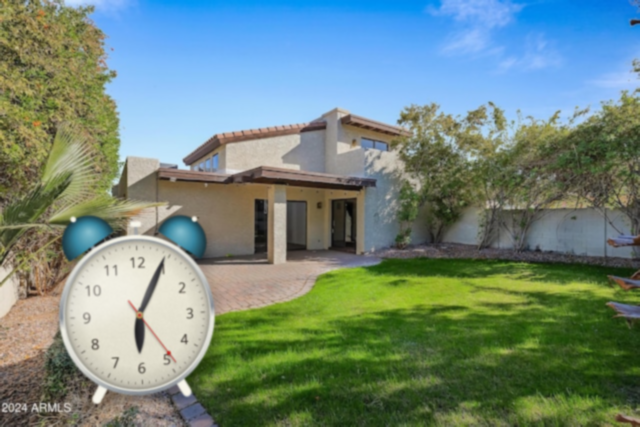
h=6 m=4 s=24
